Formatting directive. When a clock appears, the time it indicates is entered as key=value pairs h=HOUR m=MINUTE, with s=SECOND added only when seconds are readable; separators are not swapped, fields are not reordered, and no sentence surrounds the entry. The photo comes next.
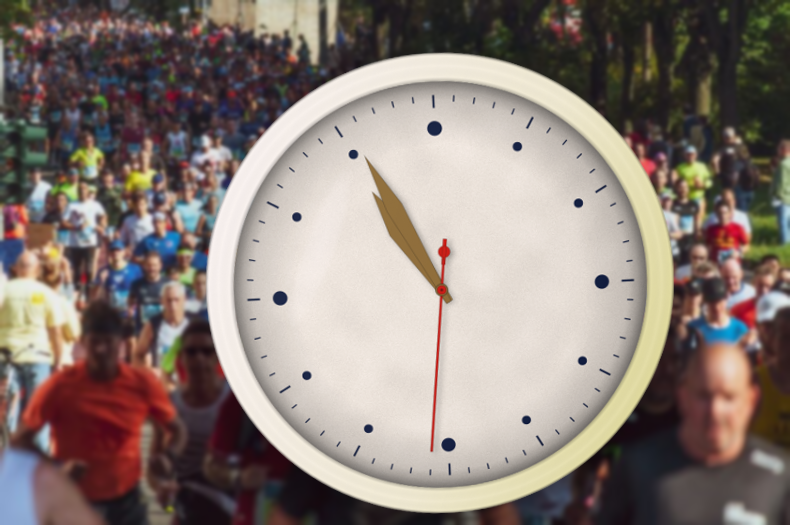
h=10 m=55 s=31
